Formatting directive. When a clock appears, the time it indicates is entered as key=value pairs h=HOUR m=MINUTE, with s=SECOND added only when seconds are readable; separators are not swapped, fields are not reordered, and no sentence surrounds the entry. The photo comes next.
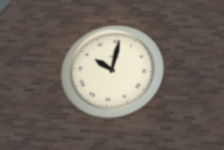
h=10 m=1
